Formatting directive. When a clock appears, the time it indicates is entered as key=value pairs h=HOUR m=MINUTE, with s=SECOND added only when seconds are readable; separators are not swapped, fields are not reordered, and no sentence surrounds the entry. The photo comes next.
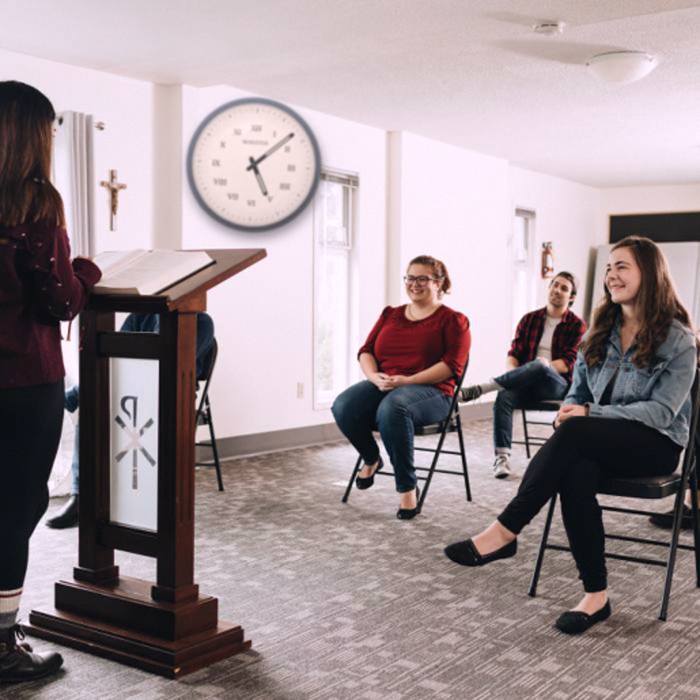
h=5 m=8
